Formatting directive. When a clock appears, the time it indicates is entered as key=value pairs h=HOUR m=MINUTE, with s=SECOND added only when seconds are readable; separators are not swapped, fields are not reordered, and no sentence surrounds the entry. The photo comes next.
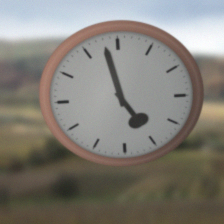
h=4 m=58
